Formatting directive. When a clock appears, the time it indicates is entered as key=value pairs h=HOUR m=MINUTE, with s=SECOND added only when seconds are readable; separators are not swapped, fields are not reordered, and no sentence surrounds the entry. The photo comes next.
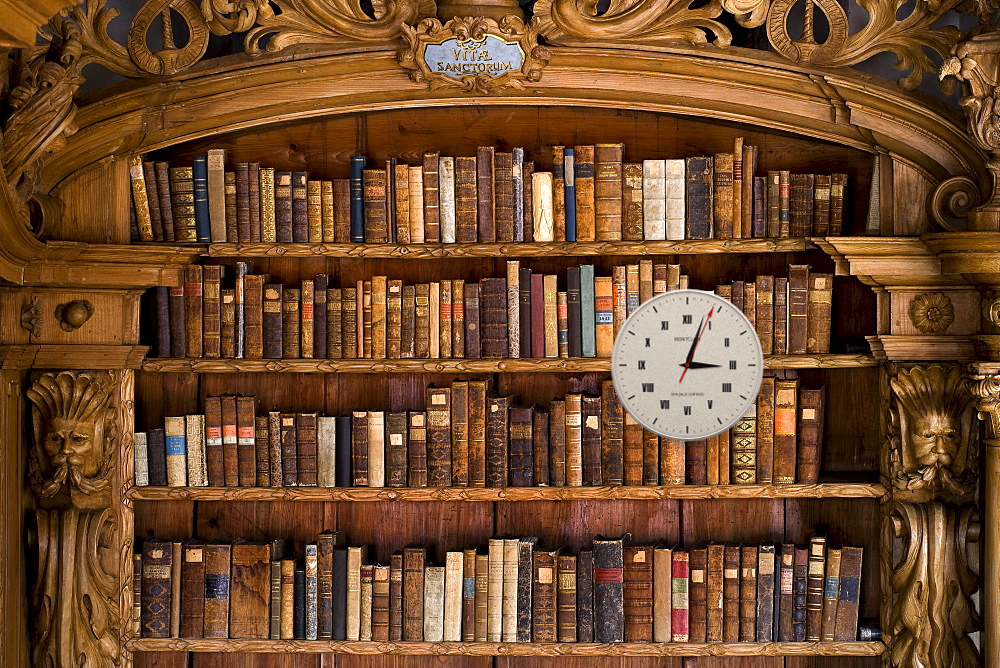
h=3 m=3 s=4
